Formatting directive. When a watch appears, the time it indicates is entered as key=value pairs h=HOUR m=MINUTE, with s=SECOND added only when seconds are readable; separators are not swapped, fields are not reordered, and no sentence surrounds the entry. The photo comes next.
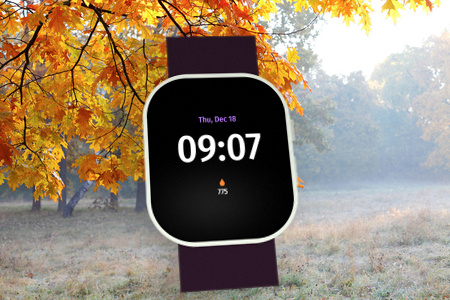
h=9 m=7
